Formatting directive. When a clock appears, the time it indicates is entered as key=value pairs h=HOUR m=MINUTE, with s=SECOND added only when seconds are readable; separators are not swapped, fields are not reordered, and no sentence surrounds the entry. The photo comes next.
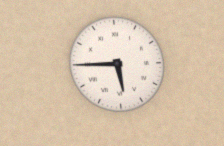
h=5 m=45
